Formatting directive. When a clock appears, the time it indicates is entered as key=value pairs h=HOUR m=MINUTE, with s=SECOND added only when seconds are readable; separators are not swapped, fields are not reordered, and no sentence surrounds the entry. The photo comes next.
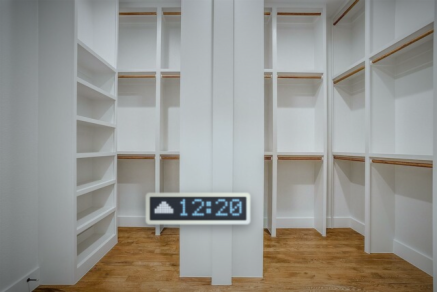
h=12 m=20
